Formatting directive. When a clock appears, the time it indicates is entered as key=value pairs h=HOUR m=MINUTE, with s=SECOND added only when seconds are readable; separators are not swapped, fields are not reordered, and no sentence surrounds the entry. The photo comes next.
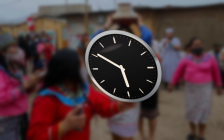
h=5 m=51
